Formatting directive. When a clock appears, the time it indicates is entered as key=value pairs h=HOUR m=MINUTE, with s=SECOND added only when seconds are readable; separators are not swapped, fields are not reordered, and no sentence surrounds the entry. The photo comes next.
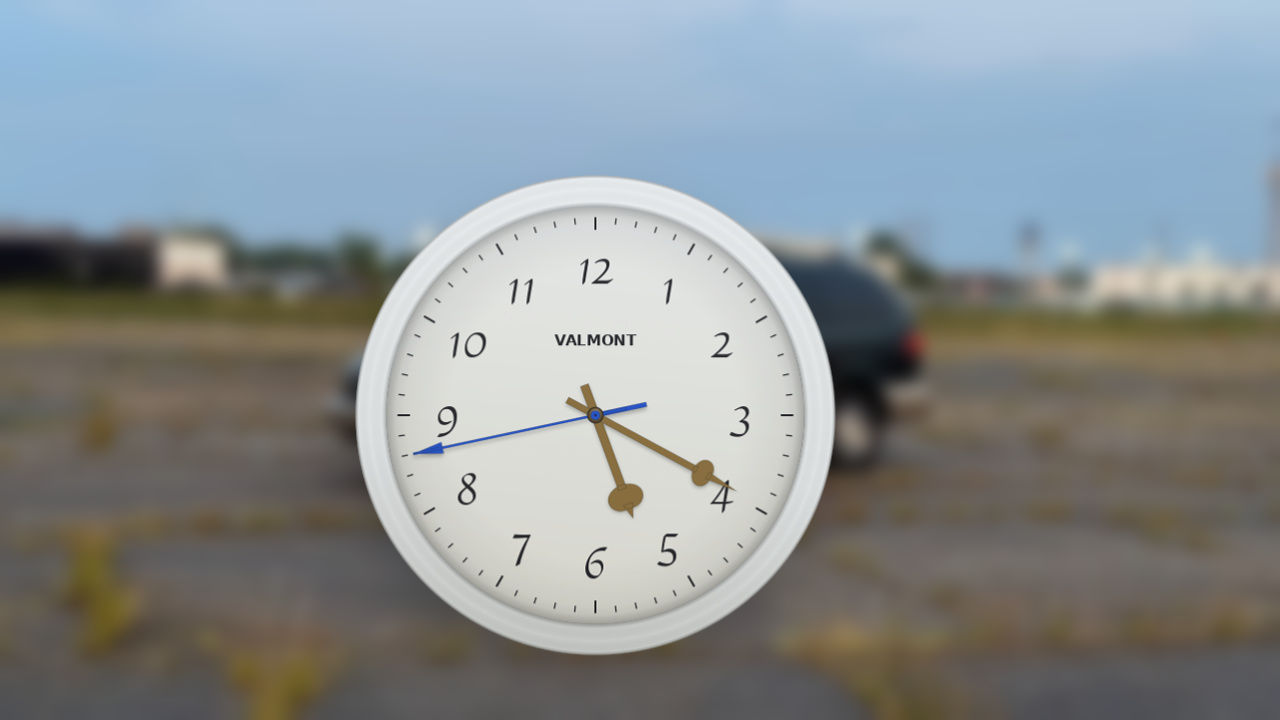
h=5 m=19 s=43
